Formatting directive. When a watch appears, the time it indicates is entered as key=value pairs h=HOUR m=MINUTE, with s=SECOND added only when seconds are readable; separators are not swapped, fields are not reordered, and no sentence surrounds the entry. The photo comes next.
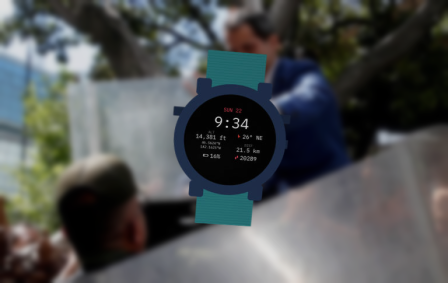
h=9 m=34
